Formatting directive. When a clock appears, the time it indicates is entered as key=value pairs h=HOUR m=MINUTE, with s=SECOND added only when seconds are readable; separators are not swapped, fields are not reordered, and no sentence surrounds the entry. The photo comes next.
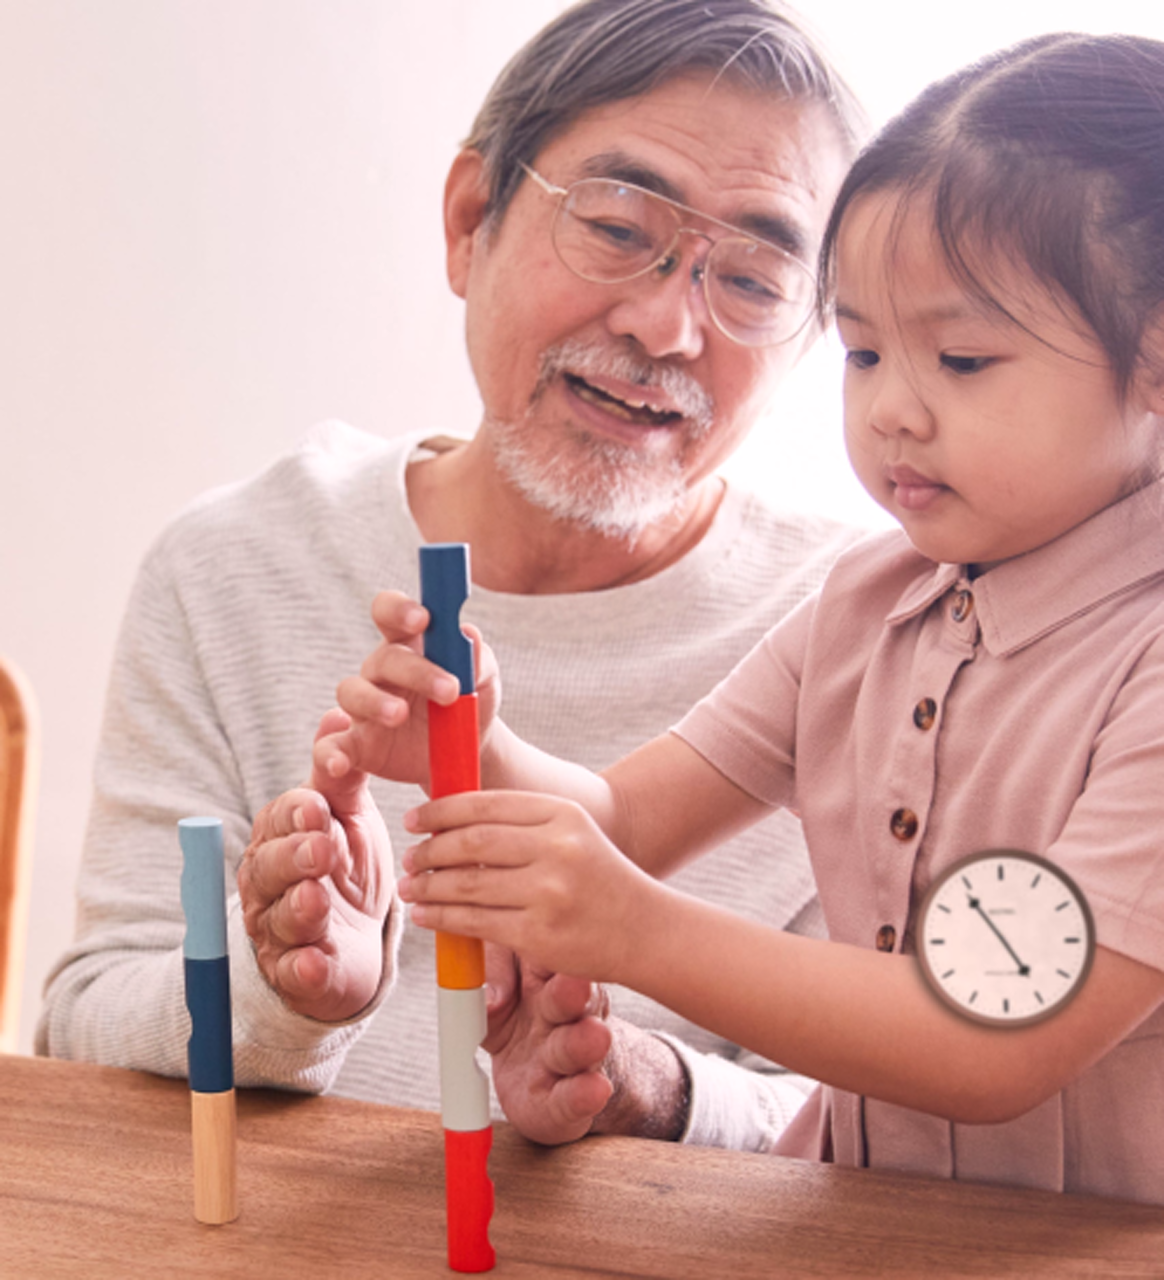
h=4 m=54
